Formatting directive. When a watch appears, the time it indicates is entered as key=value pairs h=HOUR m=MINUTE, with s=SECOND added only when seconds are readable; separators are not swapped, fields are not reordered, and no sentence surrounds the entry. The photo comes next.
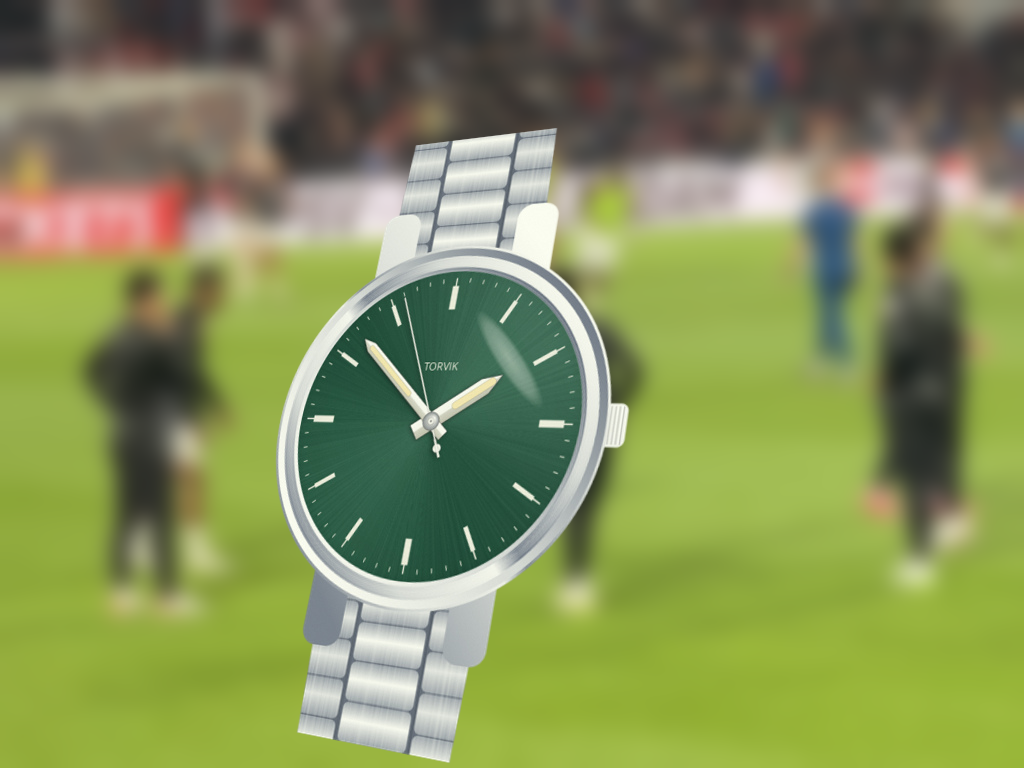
h=1 m=51 s=56
